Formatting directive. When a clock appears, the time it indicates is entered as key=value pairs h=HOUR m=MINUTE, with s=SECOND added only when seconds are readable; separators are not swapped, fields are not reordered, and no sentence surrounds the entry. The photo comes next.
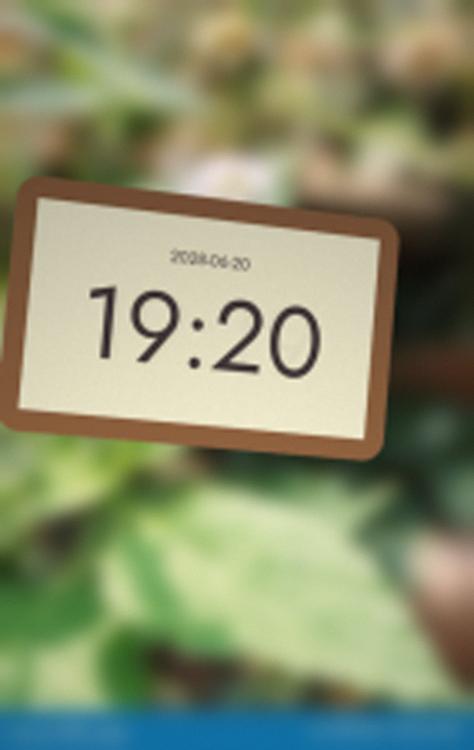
h=19 m=20
